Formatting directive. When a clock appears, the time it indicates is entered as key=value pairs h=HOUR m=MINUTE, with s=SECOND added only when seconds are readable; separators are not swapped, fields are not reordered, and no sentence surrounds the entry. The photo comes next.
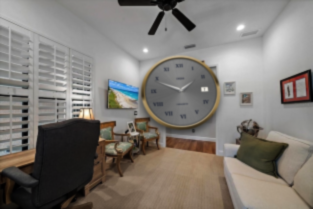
h=1 m=49
